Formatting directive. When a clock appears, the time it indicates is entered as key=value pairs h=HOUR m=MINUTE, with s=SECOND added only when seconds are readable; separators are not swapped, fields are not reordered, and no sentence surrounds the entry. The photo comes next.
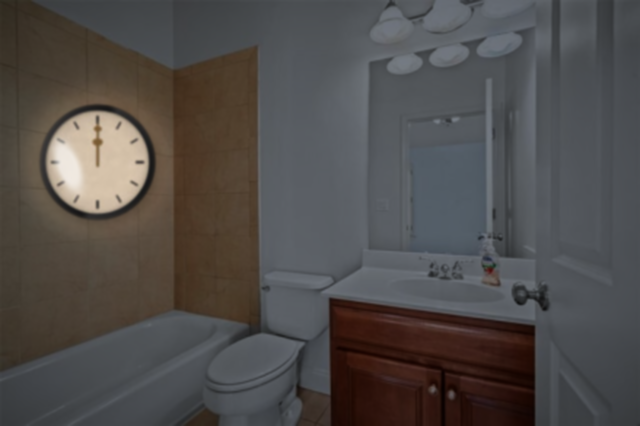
h=12 m=0
